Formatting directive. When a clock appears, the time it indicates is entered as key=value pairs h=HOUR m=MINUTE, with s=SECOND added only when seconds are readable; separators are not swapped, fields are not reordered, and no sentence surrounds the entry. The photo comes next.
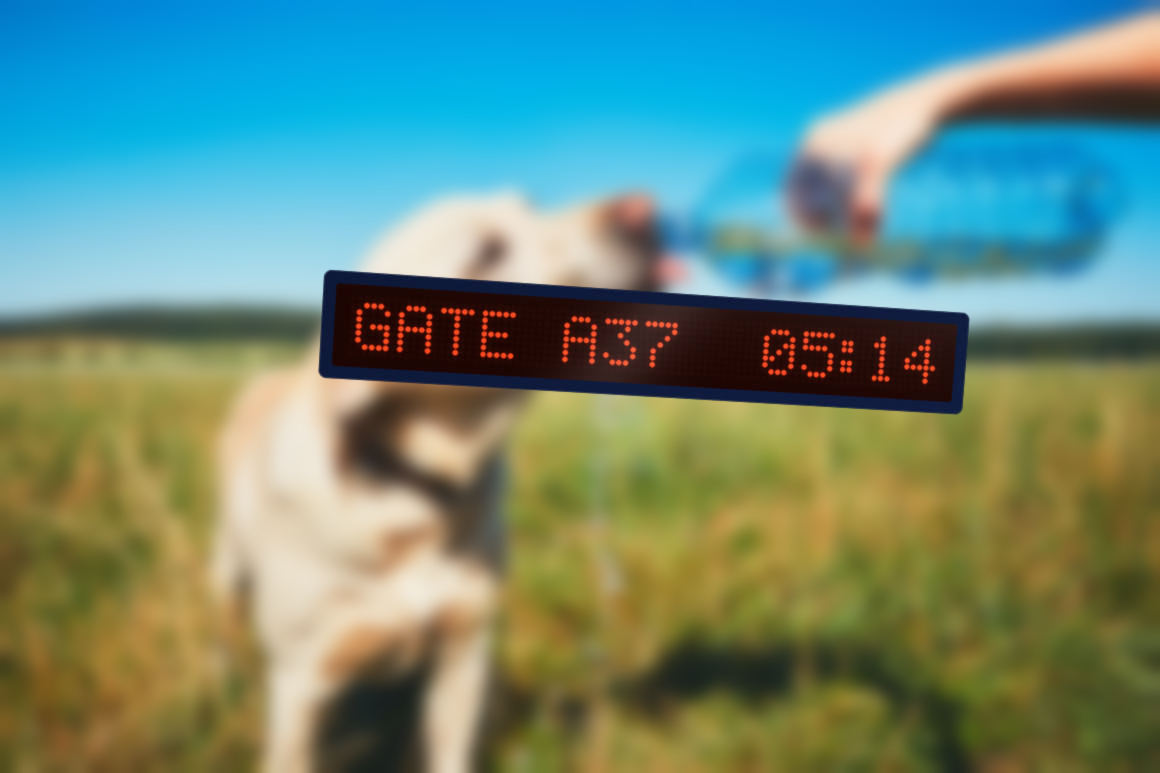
h=5 m=14
